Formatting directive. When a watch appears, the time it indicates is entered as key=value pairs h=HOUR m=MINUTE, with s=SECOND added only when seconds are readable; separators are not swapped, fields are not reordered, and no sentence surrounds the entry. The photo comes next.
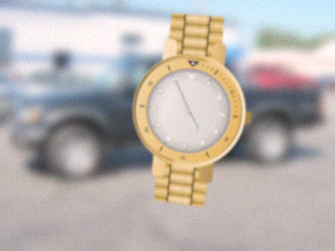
h=4 m=55
